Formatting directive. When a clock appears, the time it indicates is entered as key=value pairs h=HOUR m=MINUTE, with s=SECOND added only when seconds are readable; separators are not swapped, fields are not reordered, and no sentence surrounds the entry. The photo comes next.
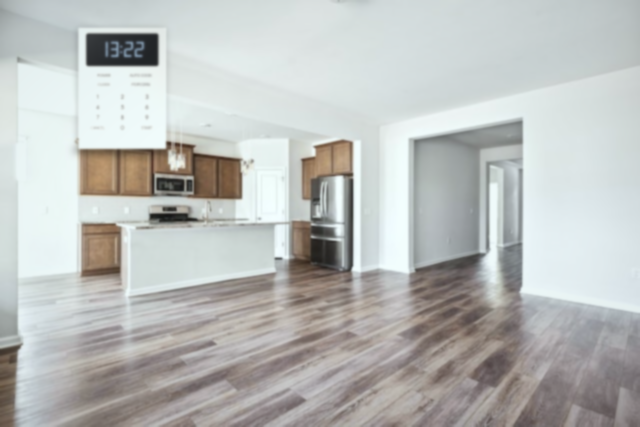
h=13 m=22
